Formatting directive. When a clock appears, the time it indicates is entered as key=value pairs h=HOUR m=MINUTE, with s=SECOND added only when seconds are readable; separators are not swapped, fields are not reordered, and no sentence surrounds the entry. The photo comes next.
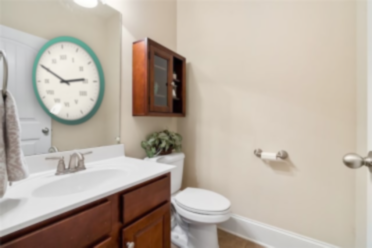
h=2 m=50
